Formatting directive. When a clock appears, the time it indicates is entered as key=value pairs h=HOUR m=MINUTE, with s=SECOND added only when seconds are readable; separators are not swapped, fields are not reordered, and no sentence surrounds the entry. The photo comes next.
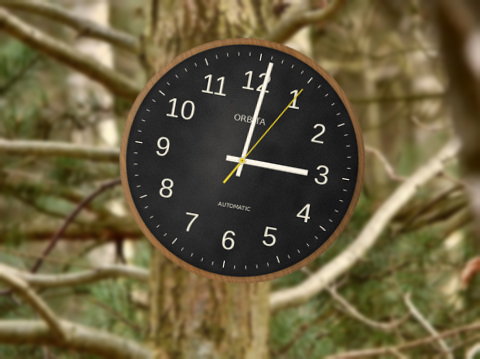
h=3 m=1 s=5
